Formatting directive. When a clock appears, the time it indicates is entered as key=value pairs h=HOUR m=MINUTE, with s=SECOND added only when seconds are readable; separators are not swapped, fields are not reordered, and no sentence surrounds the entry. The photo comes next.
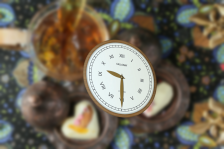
h=9 m=30
